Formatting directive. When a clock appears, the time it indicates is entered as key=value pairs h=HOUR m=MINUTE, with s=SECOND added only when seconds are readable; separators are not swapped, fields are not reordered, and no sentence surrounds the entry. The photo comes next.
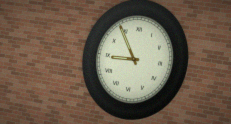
h=8 m=54
